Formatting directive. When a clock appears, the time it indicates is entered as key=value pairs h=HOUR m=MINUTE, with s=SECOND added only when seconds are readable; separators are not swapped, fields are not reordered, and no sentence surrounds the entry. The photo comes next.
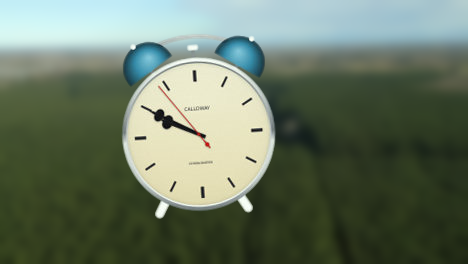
h=9 m=49 s=54
